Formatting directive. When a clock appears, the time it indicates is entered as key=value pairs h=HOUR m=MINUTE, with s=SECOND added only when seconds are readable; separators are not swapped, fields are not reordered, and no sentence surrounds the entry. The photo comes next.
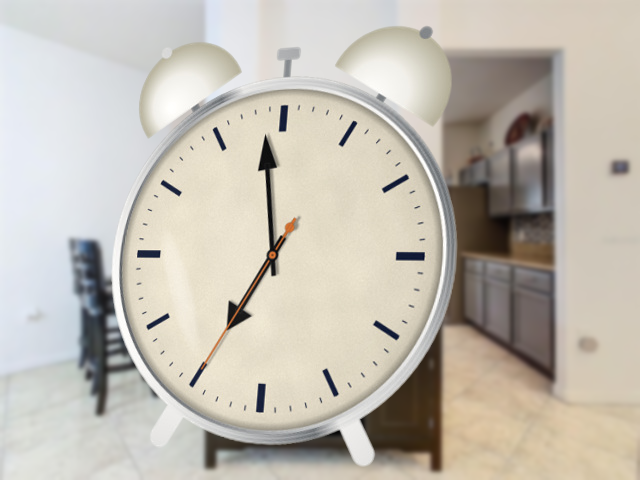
h=6 m=58 s=35
